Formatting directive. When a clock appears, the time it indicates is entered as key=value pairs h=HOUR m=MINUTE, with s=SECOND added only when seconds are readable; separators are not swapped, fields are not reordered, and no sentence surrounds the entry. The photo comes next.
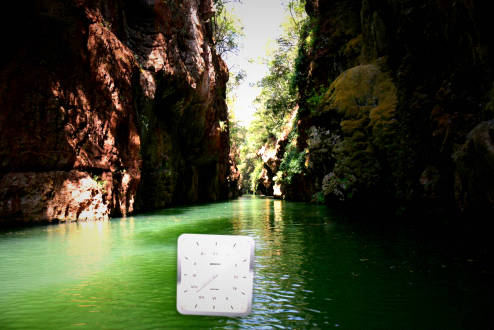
h=7 m=38
